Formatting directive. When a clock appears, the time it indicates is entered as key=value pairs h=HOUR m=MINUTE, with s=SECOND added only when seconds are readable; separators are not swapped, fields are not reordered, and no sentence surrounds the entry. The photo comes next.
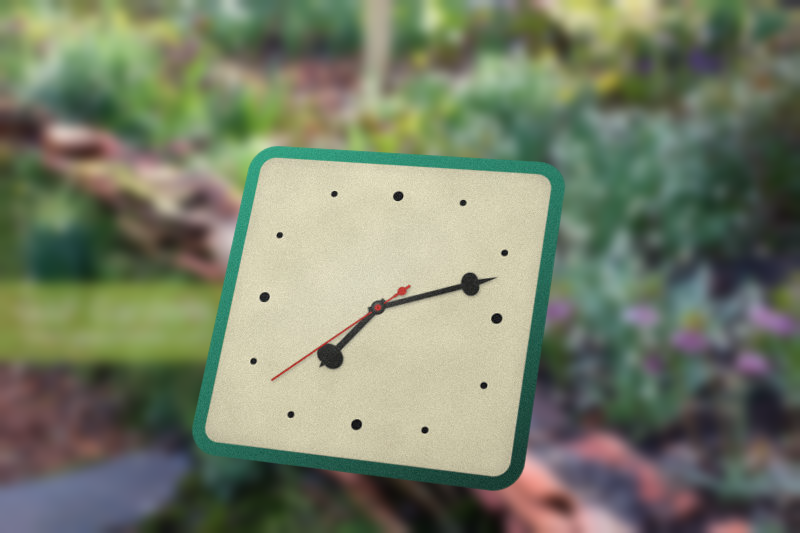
h=7 m=11 s=38
